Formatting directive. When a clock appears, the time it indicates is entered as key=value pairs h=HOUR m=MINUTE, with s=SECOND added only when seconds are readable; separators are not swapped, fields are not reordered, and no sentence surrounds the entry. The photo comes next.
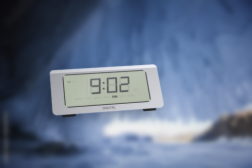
h=9 m=2
